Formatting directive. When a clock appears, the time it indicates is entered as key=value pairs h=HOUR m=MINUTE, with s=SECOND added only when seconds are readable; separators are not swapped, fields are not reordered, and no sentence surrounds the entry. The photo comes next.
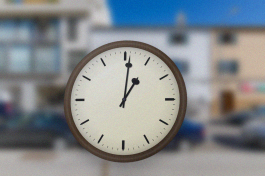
h=1 m=1
